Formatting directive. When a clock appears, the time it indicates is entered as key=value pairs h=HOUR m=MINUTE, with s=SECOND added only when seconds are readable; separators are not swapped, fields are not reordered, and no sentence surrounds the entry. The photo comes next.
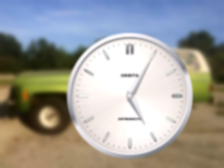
h=5 m=5
